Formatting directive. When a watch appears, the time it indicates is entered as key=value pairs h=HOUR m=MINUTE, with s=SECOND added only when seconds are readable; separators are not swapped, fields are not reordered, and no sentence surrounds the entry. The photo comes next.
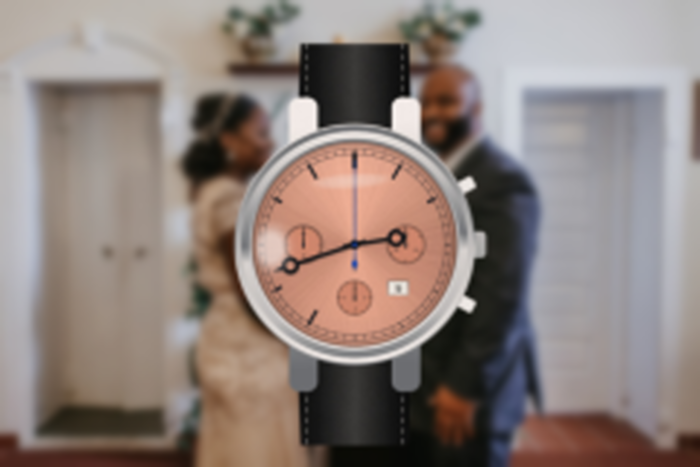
h=2 m=42
